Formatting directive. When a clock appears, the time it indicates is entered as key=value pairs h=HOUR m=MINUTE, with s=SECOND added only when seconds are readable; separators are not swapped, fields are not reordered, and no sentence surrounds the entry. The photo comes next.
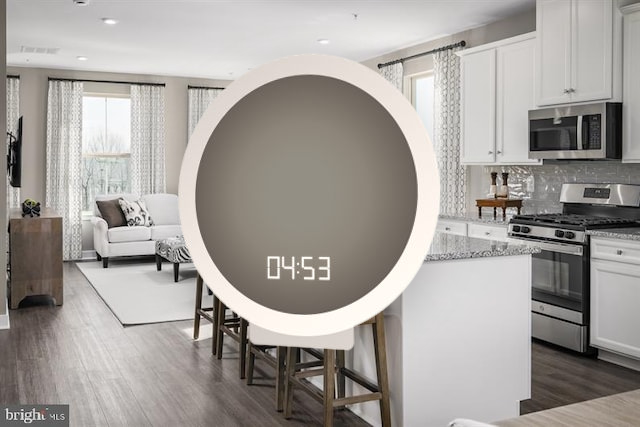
h=4 m=53
